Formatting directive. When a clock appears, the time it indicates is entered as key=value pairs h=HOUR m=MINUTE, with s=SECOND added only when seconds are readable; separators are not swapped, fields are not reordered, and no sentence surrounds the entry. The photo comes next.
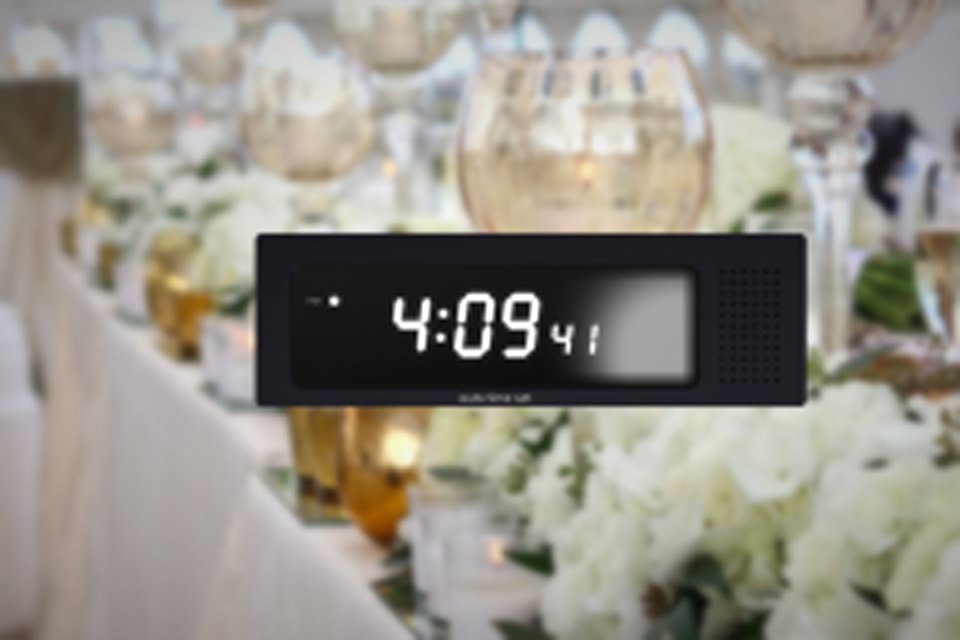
h=4 m=9 s=41
